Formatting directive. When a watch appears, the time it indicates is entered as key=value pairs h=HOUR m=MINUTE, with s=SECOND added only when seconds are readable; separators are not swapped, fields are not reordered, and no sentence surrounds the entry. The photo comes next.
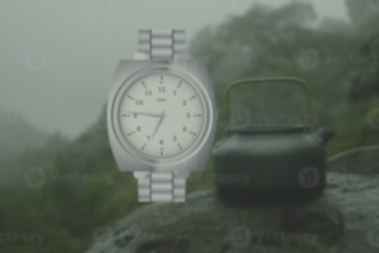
h=6 m=46
